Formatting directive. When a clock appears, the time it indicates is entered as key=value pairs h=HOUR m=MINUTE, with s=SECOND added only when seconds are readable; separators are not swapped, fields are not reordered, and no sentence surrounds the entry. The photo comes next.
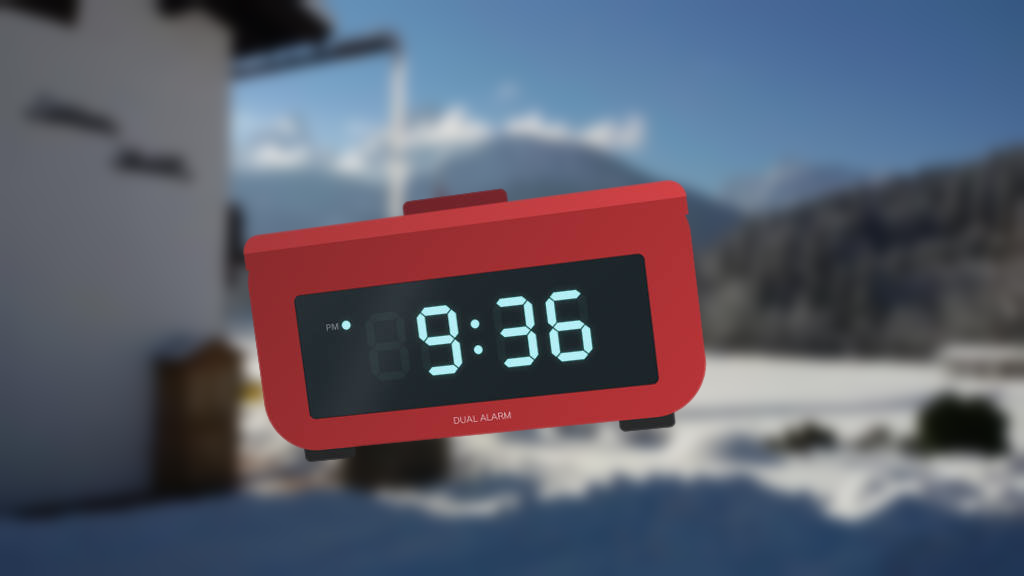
h=9 m=36
